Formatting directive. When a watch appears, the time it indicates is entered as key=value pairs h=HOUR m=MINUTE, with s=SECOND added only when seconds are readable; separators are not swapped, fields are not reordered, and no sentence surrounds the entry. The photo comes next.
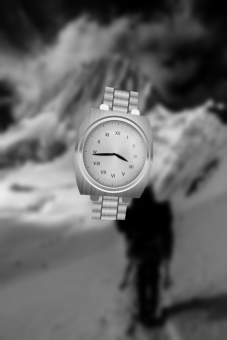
h=3 m=44
